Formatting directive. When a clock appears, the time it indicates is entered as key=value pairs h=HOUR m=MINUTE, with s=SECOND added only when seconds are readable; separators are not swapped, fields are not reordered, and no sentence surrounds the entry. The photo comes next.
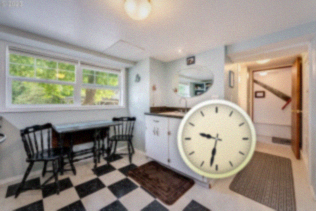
h=9 m=32
